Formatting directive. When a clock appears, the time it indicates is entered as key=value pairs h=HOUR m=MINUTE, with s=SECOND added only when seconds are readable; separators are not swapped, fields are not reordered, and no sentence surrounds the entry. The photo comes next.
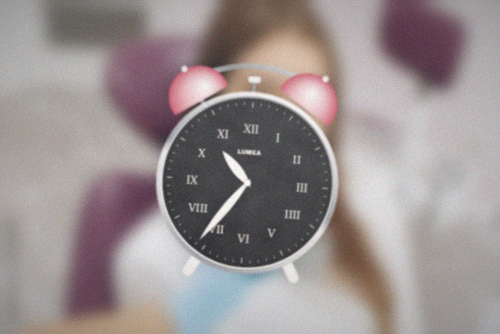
h=10 m=36
